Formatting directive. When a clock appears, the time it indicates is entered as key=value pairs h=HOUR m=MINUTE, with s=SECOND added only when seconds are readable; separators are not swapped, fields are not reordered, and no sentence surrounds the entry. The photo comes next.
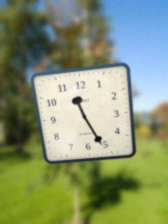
h=11 m=26
